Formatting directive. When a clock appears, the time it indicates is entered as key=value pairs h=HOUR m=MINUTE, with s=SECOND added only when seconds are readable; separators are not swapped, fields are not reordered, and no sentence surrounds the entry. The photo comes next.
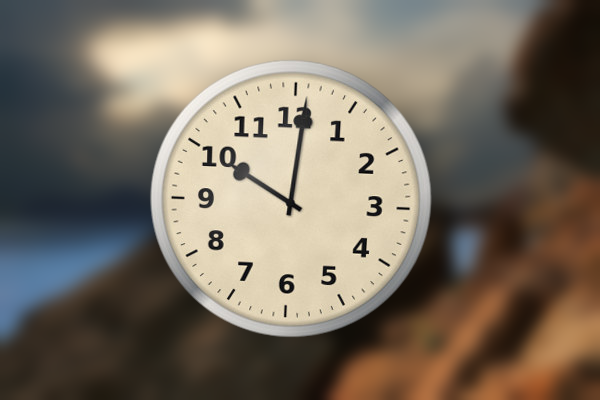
h=10 m=1
